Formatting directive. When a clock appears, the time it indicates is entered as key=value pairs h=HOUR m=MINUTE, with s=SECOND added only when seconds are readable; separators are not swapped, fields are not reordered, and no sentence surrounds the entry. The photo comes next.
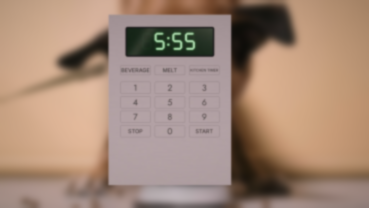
h=5 m=55
